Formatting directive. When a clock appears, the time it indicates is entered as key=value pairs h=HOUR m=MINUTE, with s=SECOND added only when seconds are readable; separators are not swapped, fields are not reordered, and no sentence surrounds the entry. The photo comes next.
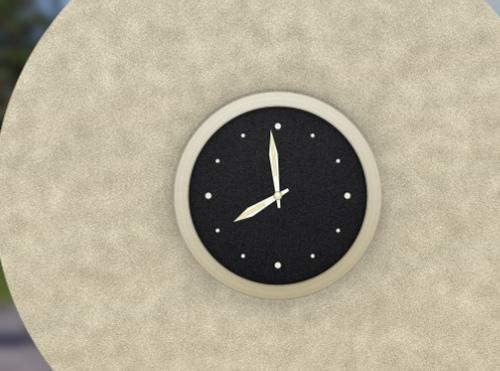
h=7 m=59
